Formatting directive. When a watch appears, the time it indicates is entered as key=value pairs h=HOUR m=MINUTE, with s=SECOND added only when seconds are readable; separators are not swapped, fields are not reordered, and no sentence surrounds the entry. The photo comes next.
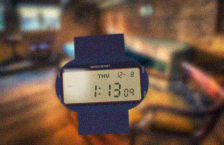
h=1 m=13 s=9
